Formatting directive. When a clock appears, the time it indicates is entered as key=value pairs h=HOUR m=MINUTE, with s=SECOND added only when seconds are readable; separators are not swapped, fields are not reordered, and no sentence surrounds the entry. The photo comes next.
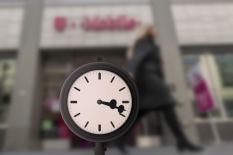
h=3 m=18
